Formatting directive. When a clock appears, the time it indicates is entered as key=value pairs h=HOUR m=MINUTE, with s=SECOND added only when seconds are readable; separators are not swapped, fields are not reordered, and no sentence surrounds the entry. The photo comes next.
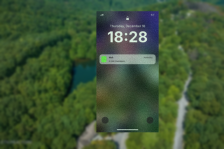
h=18 m=28
